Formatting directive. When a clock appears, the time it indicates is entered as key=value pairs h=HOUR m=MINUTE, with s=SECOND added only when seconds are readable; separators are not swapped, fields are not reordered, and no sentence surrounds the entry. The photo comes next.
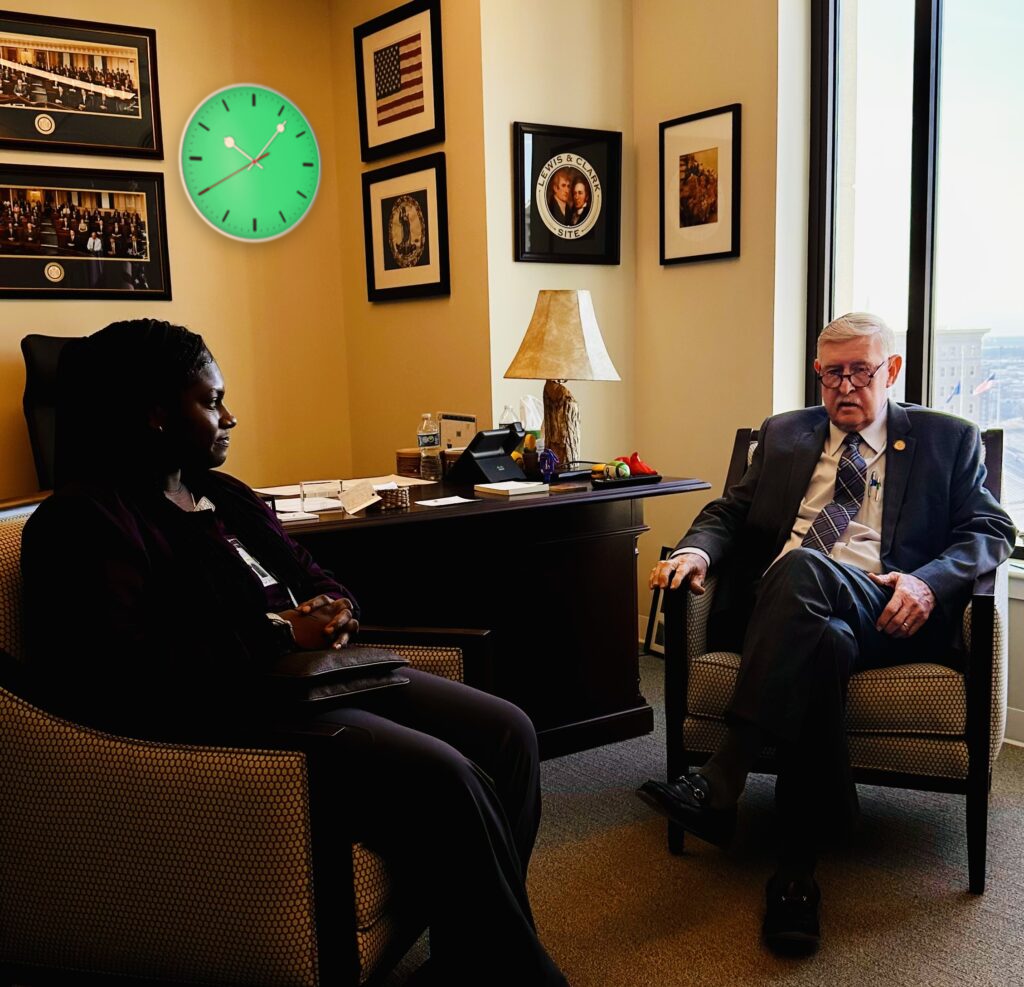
h=10 m=6 s=40
